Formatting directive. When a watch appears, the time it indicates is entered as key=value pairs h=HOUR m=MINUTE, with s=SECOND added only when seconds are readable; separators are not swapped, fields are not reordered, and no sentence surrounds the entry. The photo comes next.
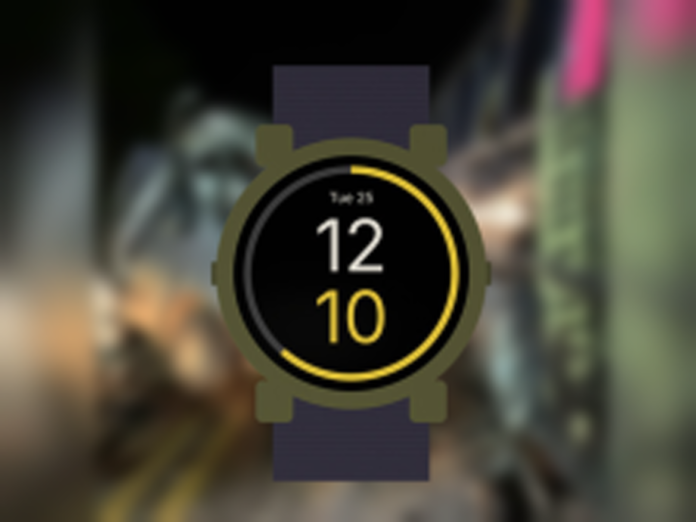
h=12 m=10
